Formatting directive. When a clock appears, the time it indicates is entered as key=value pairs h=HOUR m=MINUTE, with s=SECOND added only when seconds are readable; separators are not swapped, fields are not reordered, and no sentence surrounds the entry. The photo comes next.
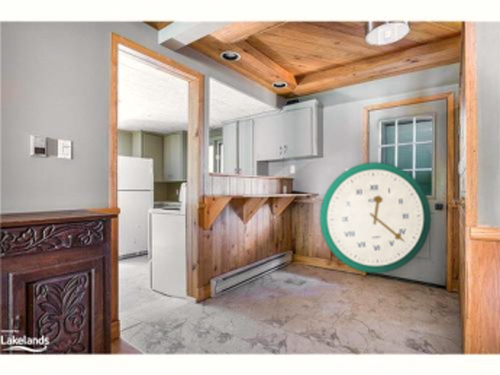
h=12 m=22
